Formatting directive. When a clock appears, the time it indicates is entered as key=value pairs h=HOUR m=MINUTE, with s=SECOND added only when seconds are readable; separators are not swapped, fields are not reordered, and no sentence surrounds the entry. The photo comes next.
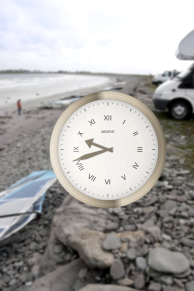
h=9 m=42
